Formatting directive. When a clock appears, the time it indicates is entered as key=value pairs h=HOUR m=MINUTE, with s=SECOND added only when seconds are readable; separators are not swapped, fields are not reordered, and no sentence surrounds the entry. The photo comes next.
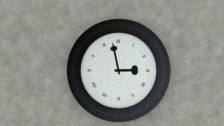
h=2 m=58
